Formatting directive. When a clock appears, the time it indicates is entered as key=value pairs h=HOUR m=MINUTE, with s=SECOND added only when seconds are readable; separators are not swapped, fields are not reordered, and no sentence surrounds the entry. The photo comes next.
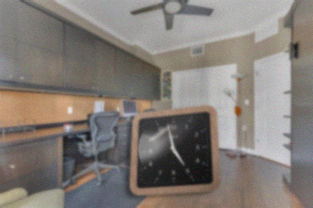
h=4 m=58
